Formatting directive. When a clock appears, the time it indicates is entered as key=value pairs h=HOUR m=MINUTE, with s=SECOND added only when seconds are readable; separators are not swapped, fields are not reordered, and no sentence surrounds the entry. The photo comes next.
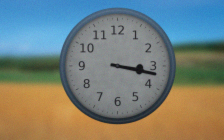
h=3 m=17
